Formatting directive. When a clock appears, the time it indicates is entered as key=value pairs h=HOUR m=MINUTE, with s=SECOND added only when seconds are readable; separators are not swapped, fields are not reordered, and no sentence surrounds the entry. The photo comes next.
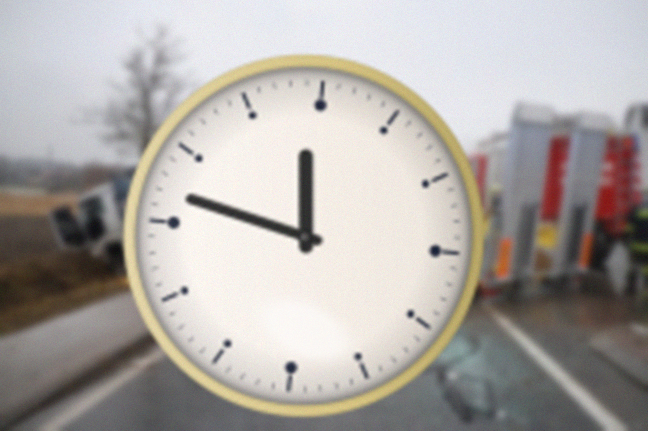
h=11 m=47
